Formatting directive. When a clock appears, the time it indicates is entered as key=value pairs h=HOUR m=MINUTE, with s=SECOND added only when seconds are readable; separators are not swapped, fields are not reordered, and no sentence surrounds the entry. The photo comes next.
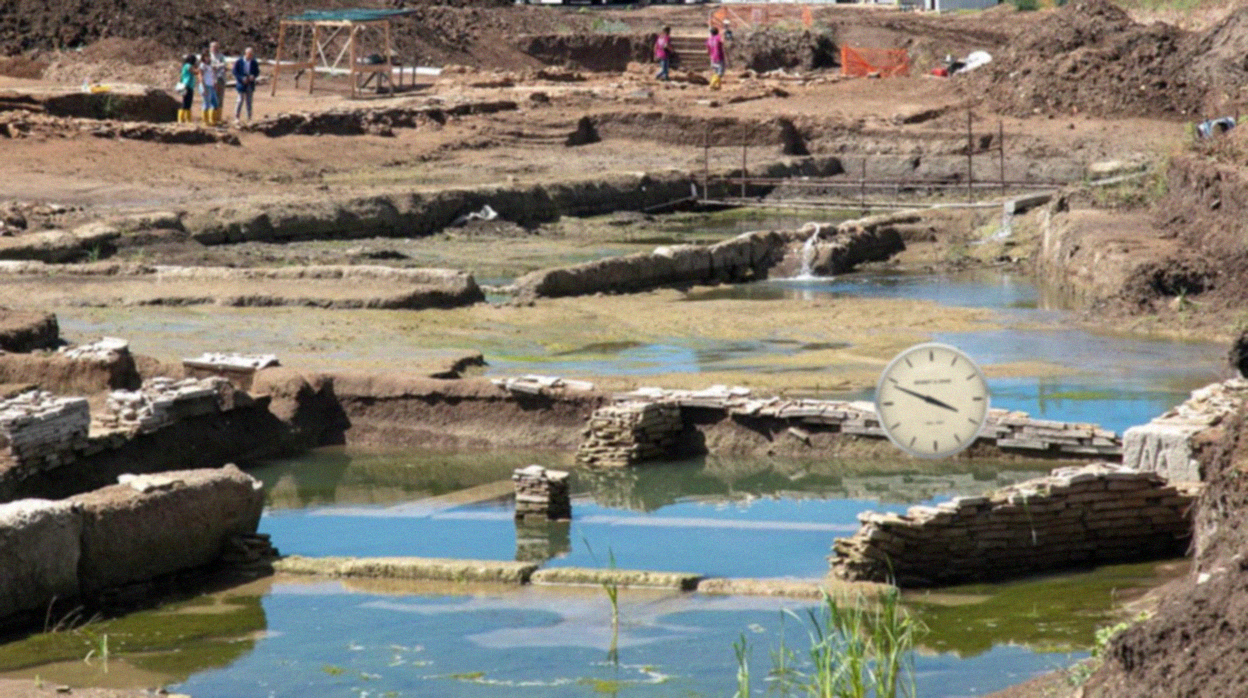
h=3 m=49
